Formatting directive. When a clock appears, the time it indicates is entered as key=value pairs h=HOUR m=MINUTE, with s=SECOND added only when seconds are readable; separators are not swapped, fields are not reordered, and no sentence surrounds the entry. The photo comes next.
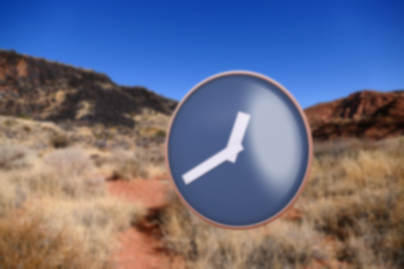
h=12 m=40
